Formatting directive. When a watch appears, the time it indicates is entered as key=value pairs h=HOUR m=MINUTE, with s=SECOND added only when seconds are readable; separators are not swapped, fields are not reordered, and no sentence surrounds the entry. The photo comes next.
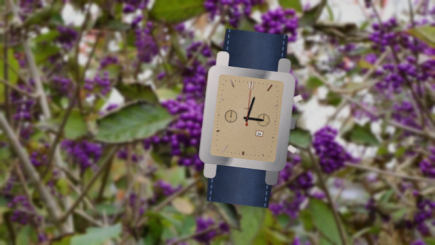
h=3 m=2
